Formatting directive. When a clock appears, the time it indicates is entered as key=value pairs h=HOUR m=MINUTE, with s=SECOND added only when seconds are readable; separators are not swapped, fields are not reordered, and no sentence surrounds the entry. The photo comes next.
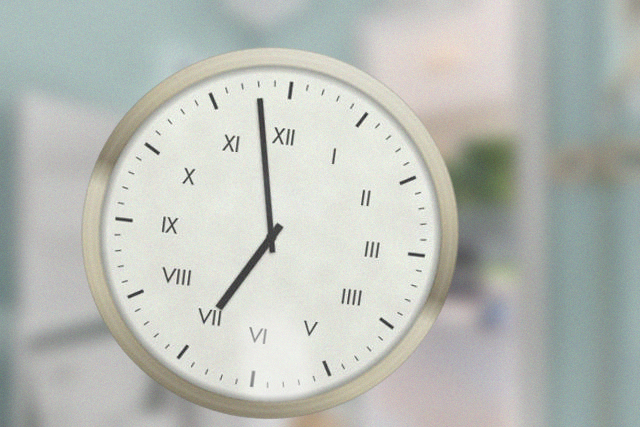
h=6 m=58
